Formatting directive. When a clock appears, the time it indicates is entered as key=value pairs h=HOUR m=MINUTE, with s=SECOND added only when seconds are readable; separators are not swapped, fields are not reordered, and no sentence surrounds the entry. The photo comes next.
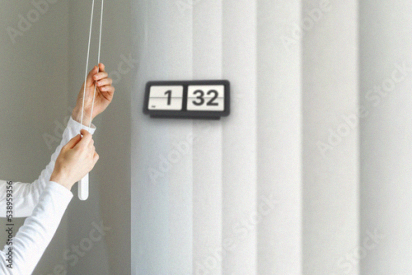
h=1 m=32
